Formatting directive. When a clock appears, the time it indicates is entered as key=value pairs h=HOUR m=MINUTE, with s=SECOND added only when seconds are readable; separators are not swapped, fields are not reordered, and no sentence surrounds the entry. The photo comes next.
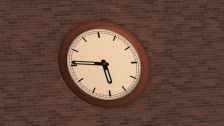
h=5 m=46
